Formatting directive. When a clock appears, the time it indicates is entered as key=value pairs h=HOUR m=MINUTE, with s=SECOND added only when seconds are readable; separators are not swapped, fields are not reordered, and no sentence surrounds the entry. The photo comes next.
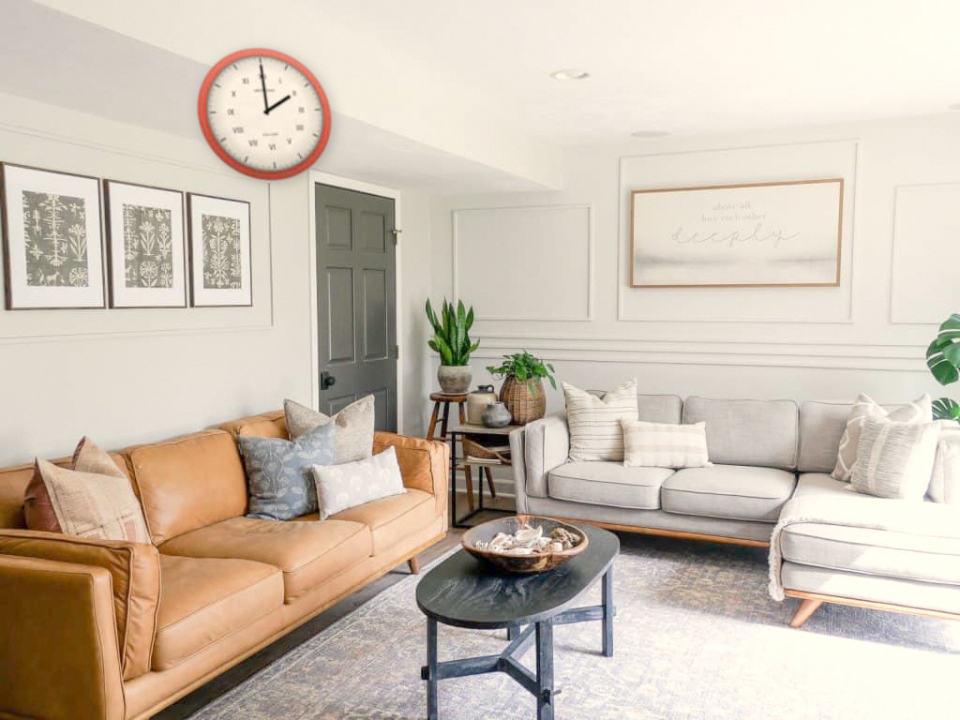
h=2 m=0
